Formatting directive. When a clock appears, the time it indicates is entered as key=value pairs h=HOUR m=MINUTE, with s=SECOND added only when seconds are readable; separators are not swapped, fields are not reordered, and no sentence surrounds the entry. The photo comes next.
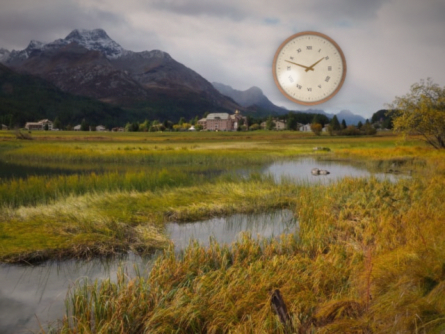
h=1 m=48
